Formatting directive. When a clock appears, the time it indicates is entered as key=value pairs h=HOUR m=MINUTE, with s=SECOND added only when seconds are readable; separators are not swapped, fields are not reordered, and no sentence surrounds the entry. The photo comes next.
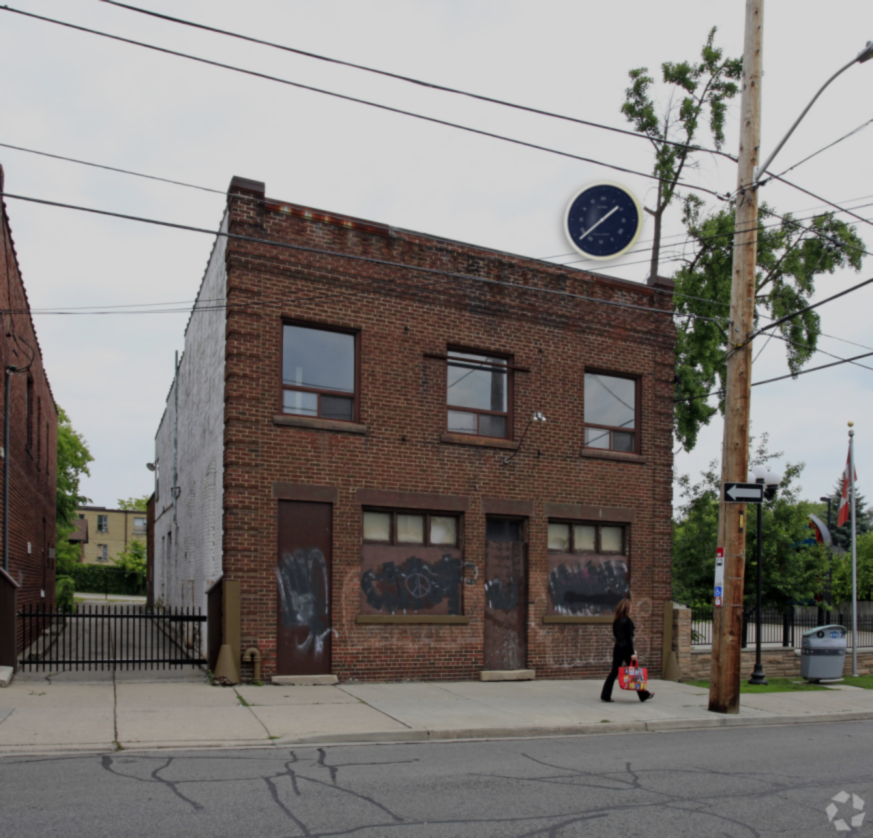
h=1 m=38
